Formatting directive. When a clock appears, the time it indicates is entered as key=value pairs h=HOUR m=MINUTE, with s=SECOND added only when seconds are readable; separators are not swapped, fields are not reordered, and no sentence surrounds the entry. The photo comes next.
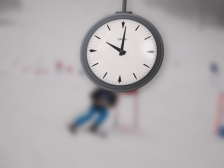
h=10 m=1
